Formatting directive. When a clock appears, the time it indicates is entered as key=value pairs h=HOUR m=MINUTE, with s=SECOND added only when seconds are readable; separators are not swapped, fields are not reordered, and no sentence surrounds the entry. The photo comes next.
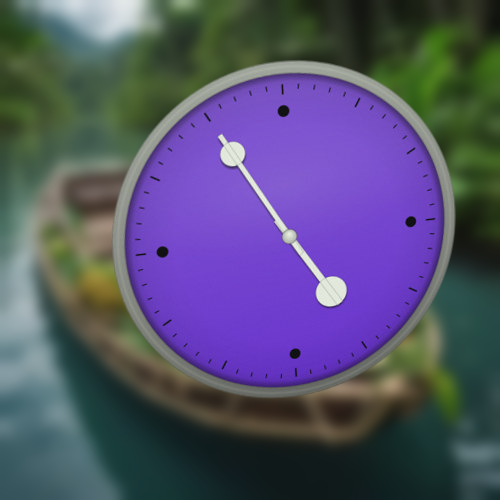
h=4 m=55
